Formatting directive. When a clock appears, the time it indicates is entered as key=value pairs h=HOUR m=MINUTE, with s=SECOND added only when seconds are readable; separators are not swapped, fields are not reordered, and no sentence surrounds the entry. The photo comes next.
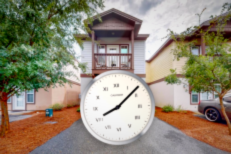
h=8 m=8
